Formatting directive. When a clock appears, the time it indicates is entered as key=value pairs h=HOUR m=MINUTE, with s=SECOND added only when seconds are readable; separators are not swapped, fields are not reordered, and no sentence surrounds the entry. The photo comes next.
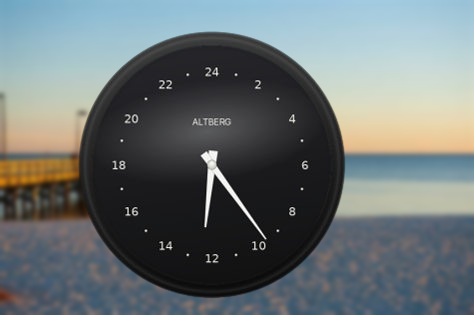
h=12 m=24
